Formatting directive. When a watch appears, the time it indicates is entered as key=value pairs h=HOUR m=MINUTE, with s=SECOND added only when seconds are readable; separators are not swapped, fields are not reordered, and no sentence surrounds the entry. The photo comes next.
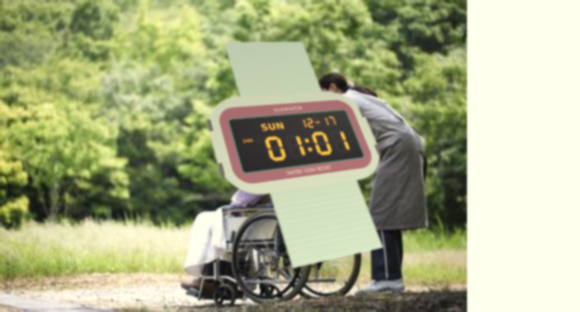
h=1 m=1
